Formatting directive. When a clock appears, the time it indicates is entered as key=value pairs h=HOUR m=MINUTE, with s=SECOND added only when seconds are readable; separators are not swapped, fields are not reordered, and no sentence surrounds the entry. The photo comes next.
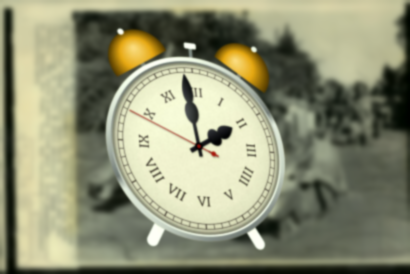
h=1 m=58 s=49
